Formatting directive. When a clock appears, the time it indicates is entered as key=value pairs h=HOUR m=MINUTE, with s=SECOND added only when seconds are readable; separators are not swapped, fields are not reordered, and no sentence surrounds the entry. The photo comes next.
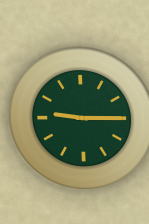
h=9 m=15
